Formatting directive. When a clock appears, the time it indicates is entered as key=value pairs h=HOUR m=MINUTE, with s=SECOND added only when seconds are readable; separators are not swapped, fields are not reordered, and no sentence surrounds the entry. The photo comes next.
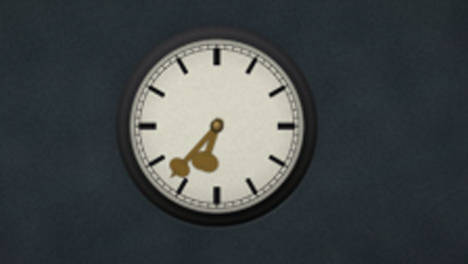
h=6 m=37
